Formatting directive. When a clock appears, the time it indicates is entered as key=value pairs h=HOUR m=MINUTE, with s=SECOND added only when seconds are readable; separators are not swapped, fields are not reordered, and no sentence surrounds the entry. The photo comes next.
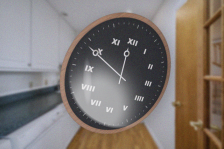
h=11 m=49
